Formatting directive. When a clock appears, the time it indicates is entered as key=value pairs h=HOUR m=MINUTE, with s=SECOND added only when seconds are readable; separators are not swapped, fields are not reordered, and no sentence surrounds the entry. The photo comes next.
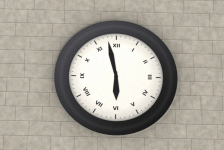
h=5 m=58
